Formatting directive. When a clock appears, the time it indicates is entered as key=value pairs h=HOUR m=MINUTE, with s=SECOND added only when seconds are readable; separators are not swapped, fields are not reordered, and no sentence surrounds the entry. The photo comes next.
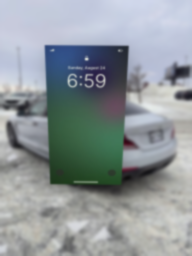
h=6 m=59
